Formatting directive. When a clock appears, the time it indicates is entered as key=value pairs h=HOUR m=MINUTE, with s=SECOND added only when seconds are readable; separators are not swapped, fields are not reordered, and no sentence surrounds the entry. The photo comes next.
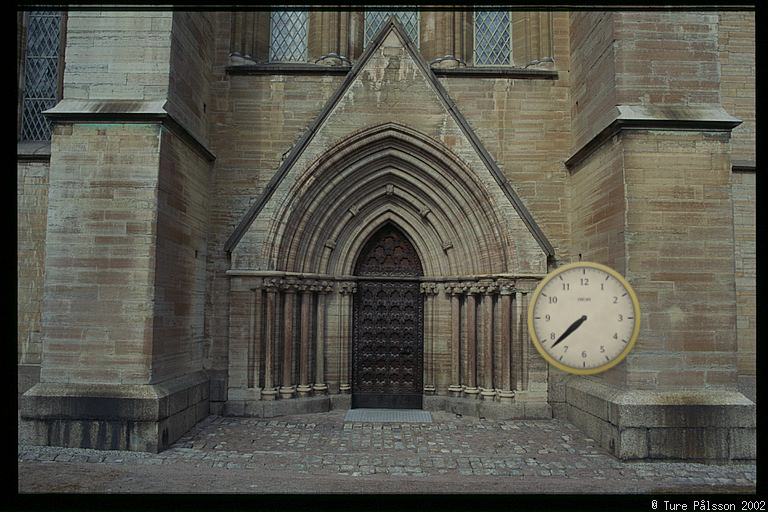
h=7 m=38
